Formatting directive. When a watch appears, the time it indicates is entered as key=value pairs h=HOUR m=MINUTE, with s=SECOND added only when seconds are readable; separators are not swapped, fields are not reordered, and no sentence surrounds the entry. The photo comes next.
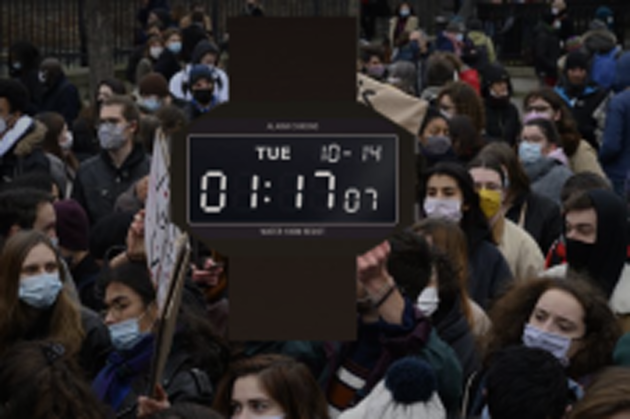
h=1 m=17 s=7
